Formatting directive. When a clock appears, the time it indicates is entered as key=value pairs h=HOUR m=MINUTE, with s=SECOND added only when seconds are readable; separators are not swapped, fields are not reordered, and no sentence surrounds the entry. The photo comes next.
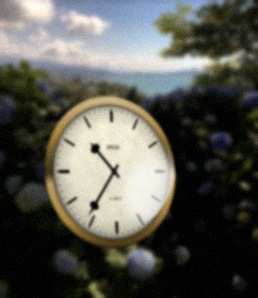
h=10 m=36
